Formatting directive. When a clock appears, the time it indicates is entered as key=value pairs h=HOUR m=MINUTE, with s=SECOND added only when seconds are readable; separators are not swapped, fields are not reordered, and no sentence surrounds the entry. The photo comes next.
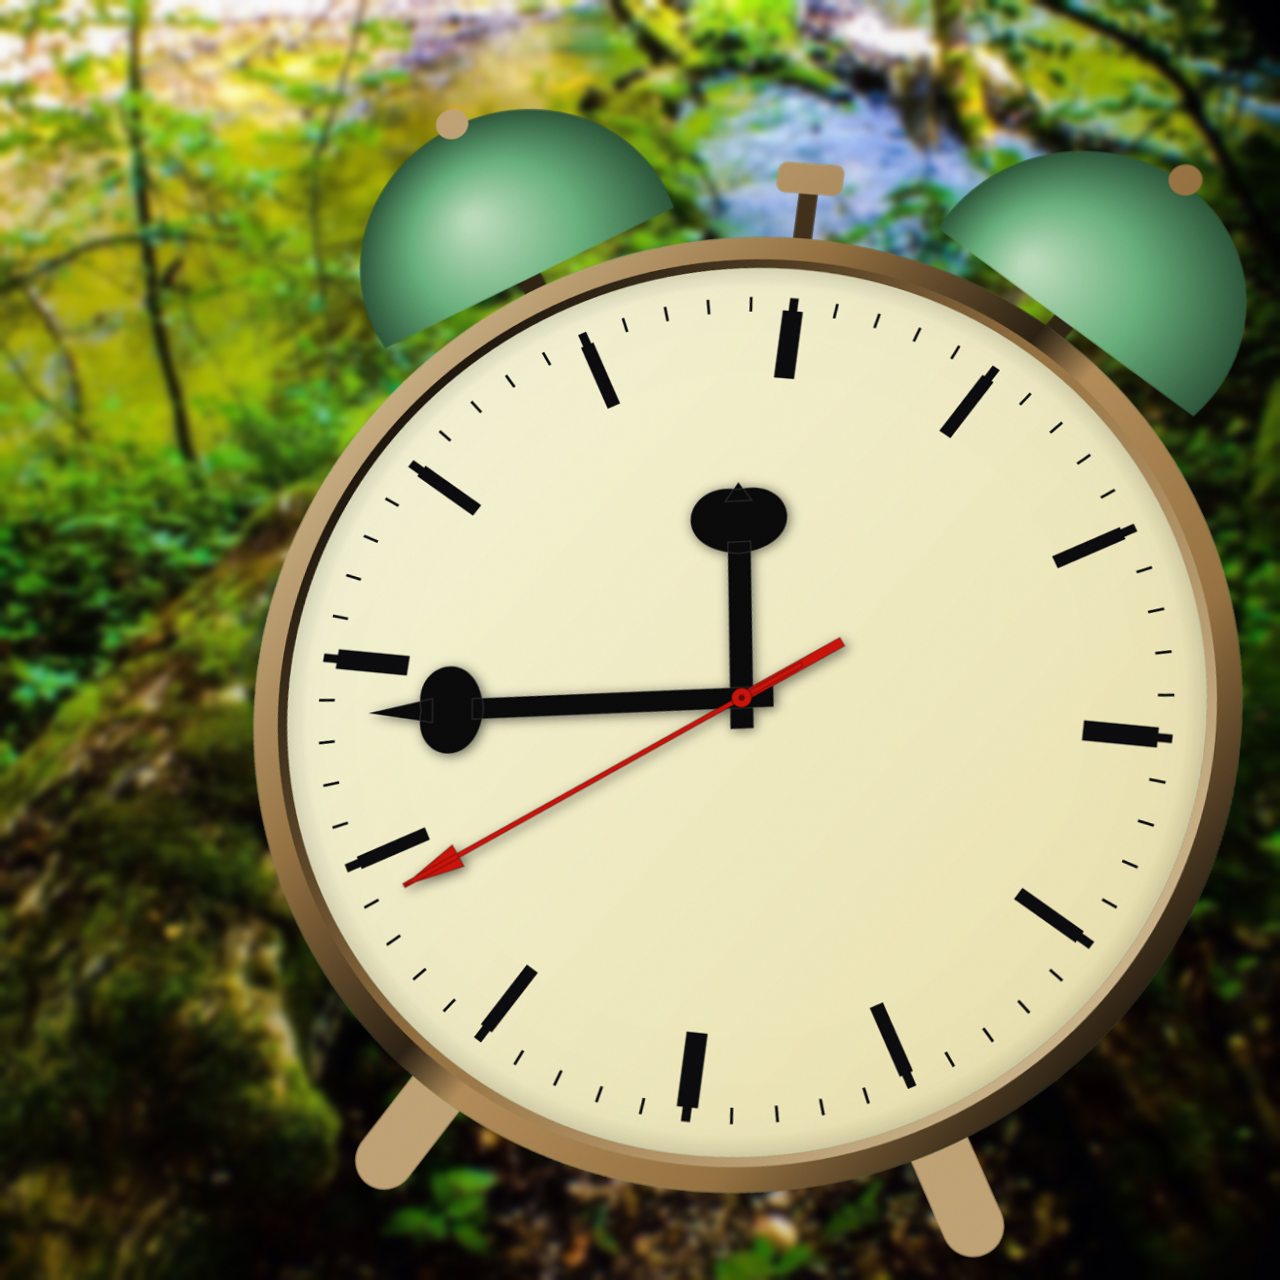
h=11 m=43 s=39
